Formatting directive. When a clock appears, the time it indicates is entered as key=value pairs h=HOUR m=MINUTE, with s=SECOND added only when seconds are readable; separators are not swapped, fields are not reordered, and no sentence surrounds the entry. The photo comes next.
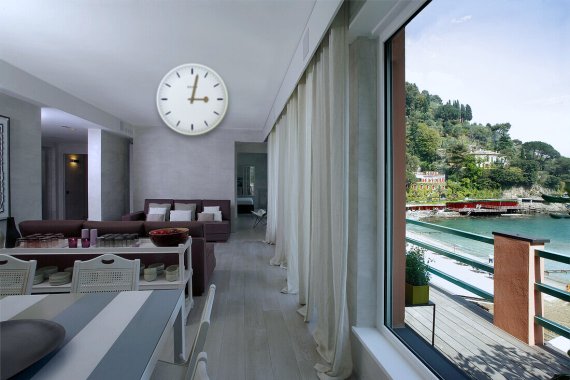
h=3 m=2
